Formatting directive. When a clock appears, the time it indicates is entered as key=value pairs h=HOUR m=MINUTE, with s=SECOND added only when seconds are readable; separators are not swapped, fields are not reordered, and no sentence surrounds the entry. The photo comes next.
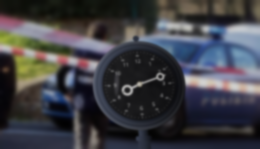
h=8 m=12
